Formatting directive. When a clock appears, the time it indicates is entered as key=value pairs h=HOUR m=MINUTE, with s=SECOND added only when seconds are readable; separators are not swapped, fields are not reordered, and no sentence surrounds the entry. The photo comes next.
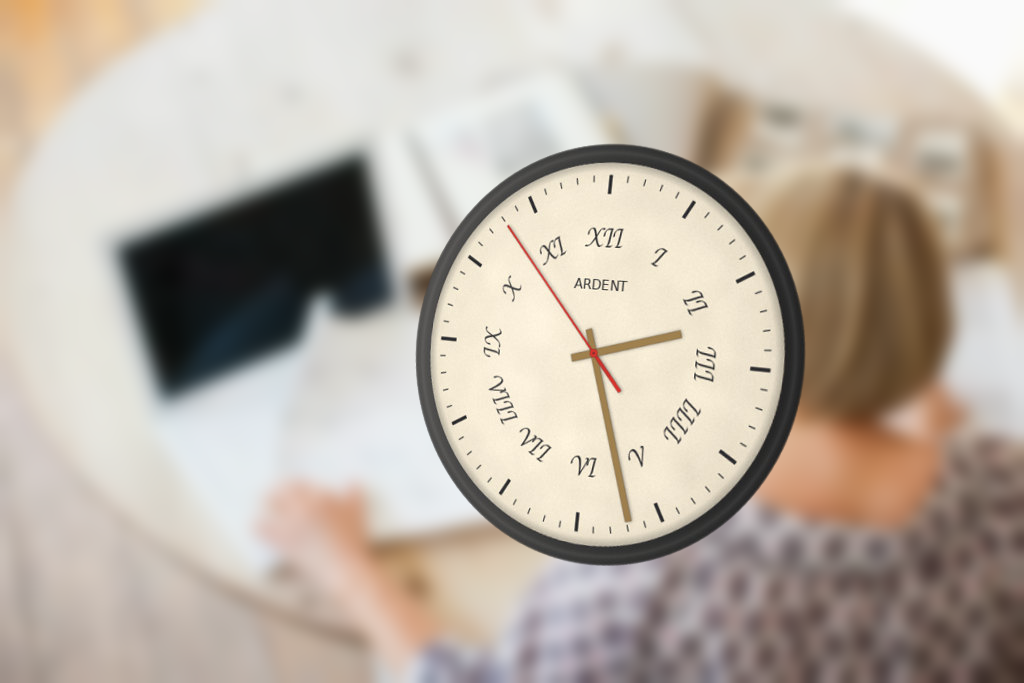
h=2 m=26 s=53
